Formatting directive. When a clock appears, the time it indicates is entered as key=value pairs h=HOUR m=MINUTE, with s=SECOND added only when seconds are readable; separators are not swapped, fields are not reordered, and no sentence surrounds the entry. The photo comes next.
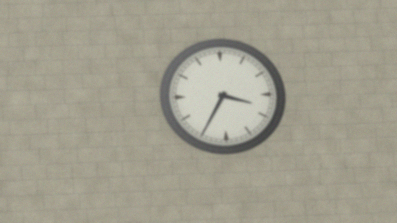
h=3 m=35
